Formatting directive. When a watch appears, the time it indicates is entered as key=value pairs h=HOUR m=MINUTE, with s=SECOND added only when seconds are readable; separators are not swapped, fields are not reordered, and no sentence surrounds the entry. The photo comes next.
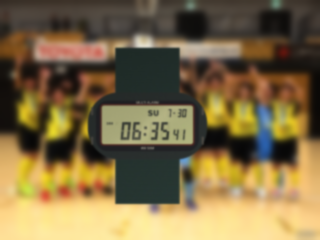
h=6 m=35
